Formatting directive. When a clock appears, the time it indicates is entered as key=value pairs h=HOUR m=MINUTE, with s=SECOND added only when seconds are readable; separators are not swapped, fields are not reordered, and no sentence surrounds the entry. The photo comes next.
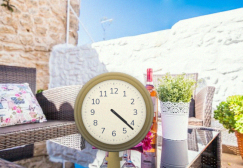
h=4 m=22
